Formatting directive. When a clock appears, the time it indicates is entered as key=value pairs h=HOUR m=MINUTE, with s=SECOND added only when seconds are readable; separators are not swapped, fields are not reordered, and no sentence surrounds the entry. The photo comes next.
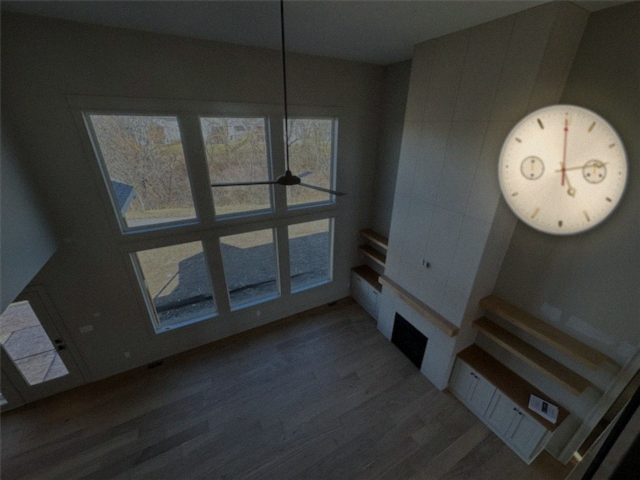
h=5 m=13
